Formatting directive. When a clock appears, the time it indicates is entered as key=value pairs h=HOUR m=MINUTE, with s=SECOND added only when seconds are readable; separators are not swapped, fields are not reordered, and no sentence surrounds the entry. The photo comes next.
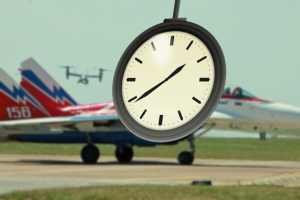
h=1 m=39
